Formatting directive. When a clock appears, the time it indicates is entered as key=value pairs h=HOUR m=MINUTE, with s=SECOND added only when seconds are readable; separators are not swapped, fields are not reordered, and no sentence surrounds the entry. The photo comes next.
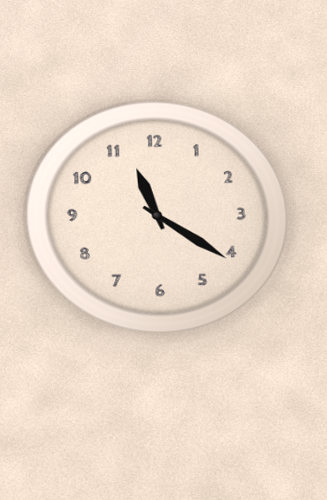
h=11 m=21
